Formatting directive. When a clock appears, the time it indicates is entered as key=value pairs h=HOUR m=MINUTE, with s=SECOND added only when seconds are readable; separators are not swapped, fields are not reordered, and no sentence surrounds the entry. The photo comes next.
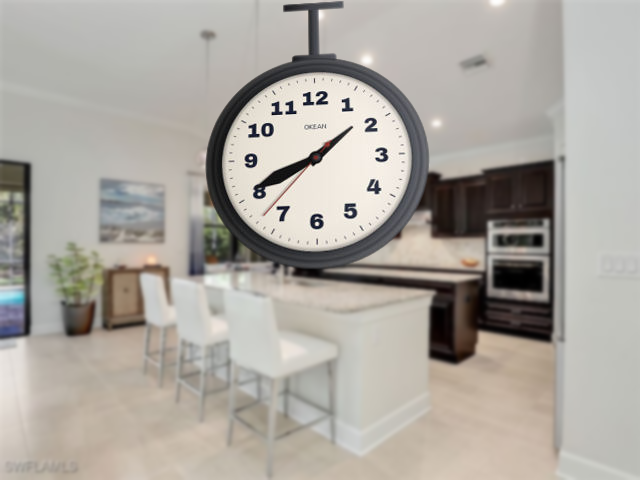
h=1 m=40 s=37
